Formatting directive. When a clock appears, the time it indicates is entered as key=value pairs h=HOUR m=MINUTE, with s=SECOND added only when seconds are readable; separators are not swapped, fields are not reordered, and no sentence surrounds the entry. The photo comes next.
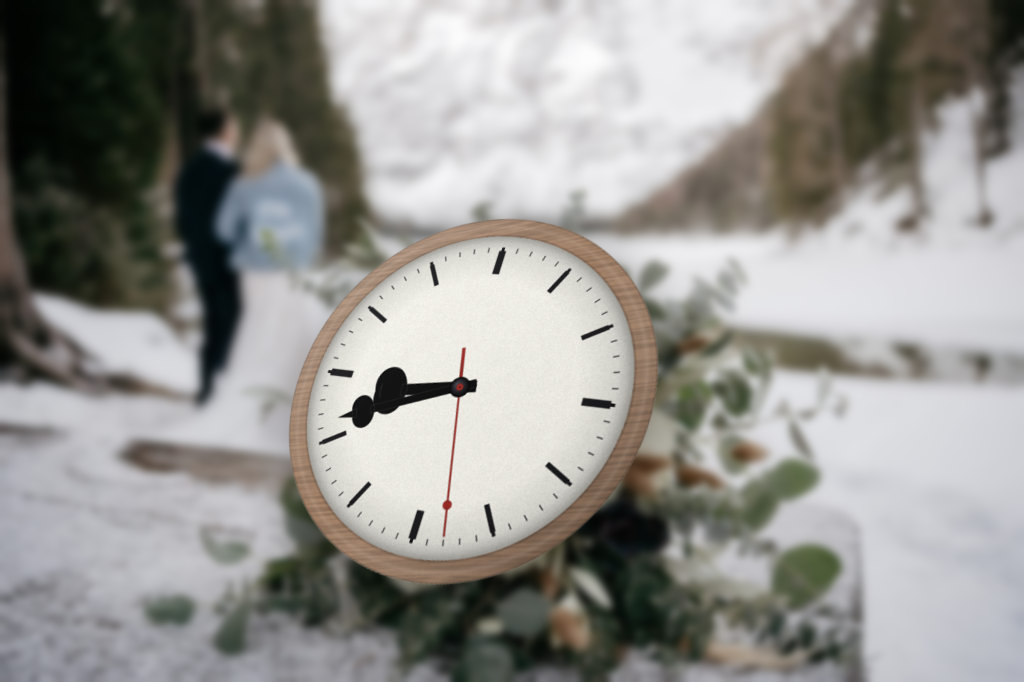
h=8 m=41 s=28
